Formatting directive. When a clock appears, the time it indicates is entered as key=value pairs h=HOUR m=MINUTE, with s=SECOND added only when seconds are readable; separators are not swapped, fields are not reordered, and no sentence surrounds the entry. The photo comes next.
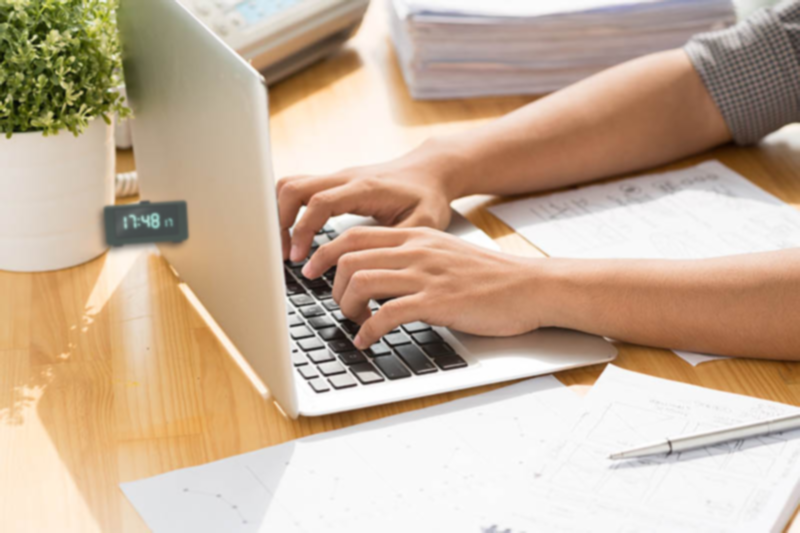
h=17 m=48
